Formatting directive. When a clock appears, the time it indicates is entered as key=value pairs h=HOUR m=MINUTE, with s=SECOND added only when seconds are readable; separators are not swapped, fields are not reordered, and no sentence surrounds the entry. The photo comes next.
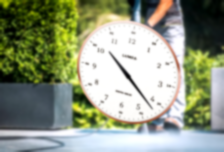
h=10 m=22
